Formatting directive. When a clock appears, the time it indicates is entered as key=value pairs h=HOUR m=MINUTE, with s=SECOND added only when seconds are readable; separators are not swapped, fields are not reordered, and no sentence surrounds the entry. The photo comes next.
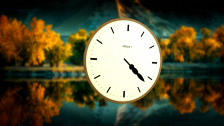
h=4 m=22
